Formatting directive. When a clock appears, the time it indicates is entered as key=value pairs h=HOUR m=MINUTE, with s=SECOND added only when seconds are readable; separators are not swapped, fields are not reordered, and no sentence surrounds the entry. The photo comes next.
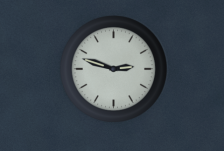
h=2 m=48
